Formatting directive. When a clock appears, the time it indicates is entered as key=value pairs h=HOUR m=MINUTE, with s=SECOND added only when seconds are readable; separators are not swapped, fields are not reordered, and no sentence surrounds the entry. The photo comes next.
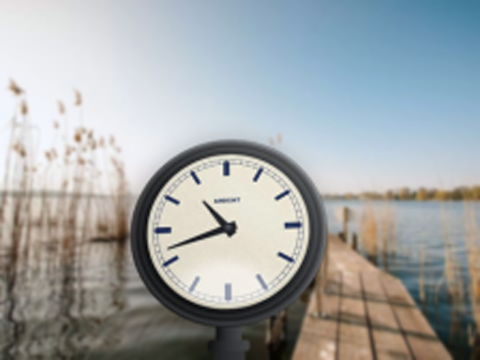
h=10 m=42
